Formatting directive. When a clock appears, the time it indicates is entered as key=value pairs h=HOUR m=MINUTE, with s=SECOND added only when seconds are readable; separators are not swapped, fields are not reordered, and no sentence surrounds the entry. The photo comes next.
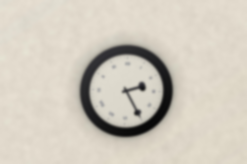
h=2 m=25
